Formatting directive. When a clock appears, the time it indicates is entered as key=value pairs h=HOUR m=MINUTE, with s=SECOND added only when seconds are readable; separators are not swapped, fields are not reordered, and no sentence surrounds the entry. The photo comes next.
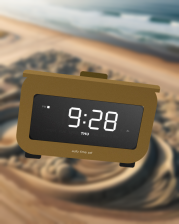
h=9 m=28
